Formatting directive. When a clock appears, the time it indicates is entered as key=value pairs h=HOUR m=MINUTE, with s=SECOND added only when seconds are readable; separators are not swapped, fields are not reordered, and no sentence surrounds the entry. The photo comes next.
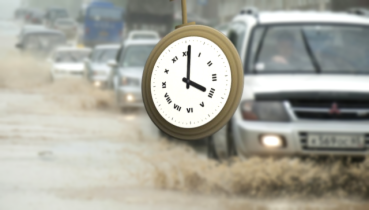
h=4 m=1
